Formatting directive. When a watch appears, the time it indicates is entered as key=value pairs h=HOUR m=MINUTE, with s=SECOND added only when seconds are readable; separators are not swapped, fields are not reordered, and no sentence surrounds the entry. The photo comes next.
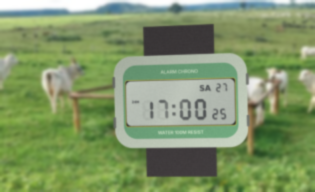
h=17 m=0 s=25
